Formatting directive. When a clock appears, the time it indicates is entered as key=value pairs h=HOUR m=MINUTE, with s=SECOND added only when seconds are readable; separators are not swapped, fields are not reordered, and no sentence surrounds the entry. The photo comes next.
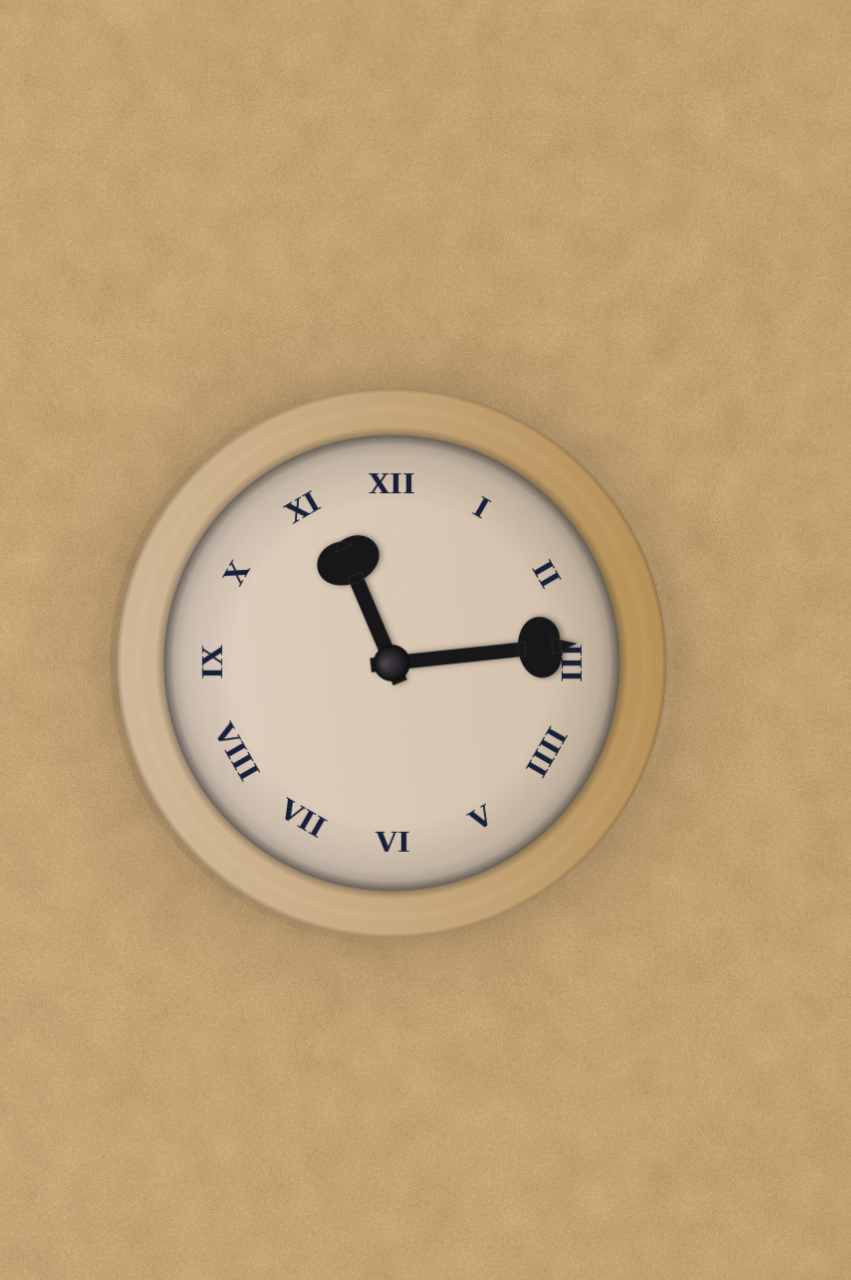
h=11 m=14
